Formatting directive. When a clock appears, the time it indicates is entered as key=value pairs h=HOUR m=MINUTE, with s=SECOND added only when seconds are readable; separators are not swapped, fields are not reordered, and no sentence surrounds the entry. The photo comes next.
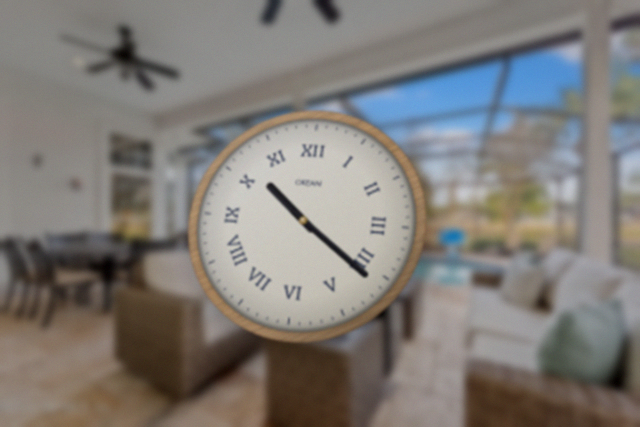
h=10 m=21
